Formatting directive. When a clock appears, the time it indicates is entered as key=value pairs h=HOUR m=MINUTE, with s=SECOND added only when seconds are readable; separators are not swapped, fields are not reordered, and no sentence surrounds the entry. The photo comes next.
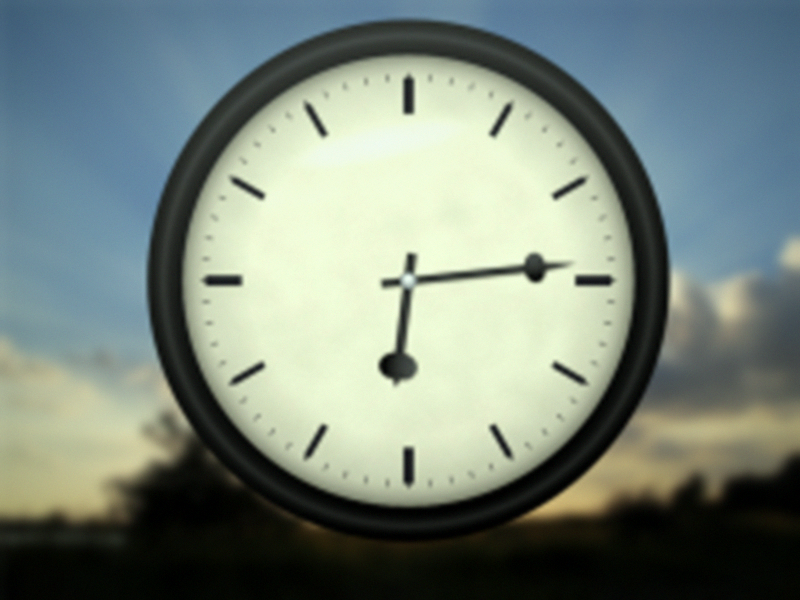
h=6 m=14
